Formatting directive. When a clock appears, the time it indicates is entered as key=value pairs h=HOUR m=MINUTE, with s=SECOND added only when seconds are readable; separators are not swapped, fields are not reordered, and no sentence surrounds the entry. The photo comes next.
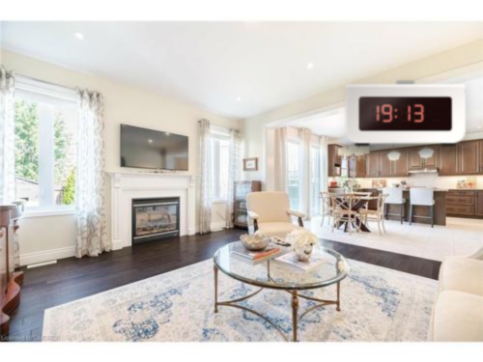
h=19 m=13
